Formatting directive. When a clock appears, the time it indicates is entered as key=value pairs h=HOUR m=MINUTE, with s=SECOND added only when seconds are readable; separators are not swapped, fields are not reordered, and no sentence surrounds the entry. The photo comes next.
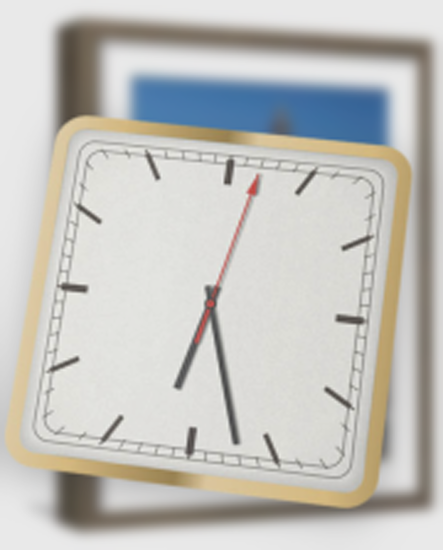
h=6 m=27 s=2
